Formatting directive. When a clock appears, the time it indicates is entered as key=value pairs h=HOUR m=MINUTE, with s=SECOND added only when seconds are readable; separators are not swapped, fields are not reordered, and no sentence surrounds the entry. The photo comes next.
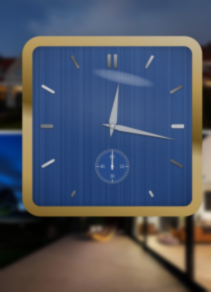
h=12 m=17
